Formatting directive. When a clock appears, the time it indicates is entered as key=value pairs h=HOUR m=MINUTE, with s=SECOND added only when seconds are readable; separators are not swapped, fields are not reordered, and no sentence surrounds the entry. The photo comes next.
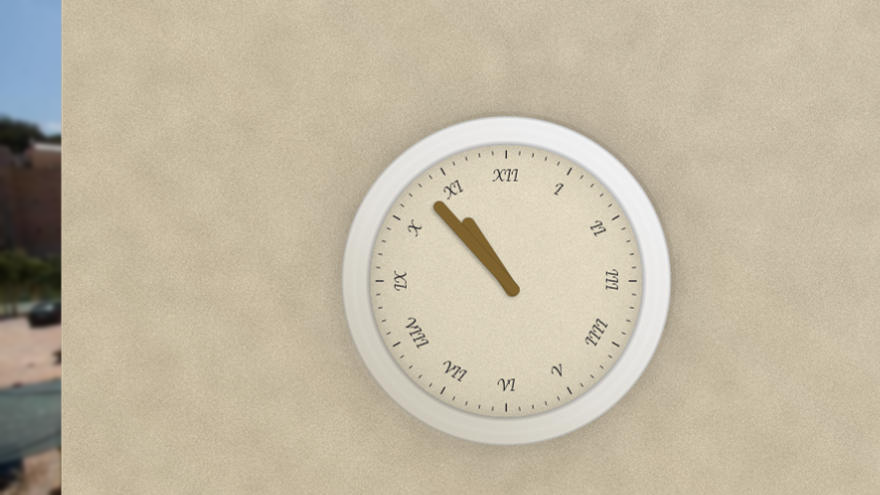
h=10 m=53
